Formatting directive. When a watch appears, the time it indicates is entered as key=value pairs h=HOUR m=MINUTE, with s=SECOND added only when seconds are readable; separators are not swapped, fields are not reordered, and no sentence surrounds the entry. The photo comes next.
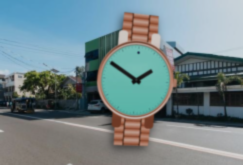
h=1 m=50
